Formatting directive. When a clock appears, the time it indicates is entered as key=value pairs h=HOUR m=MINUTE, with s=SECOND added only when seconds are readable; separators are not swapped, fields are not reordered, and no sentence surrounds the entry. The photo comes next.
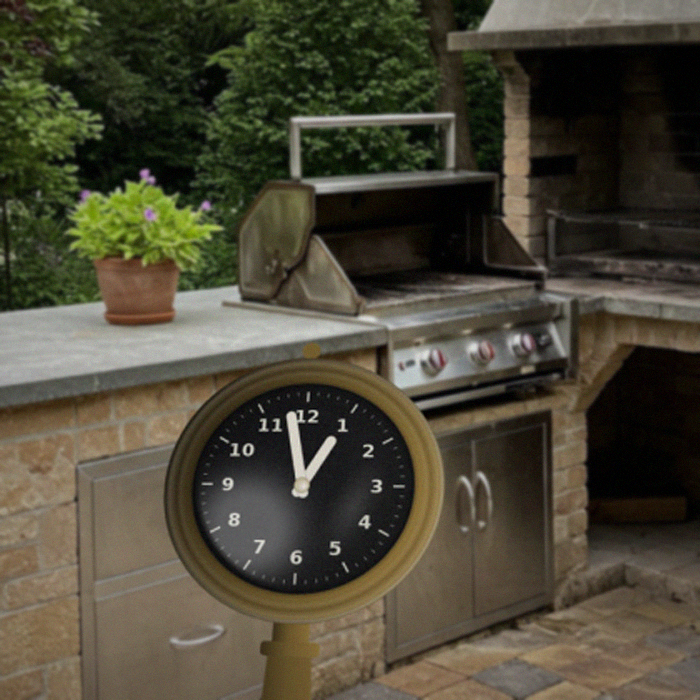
h=12 m=58
